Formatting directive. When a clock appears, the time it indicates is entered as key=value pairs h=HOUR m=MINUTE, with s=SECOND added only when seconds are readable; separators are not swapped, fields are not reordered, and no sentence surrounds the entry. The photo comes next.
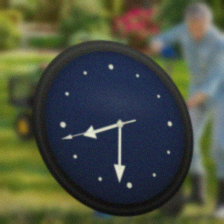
h=8 m=31 s=43
